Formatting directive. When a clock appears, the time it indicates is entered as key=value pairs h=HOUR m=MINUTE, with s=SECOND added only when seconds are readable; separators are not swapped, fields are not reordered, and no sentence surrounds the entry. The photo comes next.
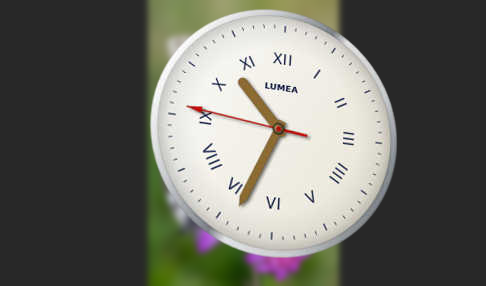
h=10 m=33 s=46
